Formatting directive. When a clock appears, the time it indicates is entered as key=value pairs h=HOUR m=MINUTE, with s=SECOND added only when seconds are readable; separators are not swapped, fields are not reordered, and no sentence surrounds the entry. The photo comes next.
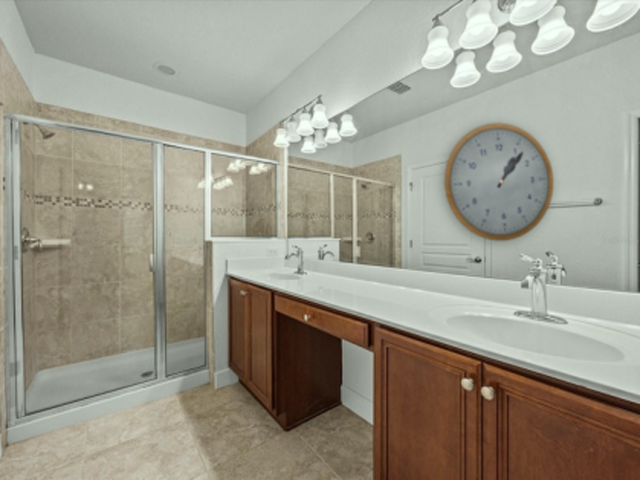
h=1 m=7
